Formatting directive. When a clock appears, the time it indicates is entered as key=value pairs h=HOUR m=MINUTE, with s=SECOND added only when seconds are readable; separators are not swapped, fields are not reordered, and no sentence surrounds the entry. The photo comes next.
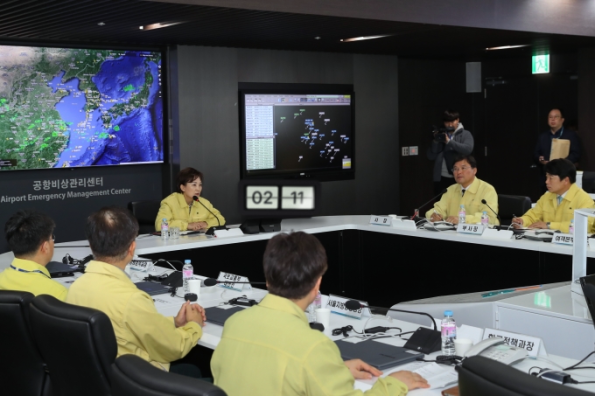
h=2 m=11
